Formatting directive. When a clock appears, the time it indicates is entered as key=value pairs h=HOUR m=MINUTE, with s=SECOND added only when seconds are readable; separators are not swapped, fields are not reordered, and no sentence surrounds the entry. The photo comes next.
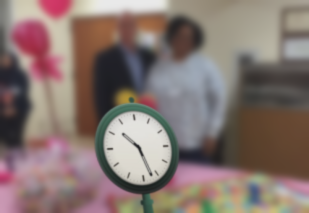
h=10 m=27
